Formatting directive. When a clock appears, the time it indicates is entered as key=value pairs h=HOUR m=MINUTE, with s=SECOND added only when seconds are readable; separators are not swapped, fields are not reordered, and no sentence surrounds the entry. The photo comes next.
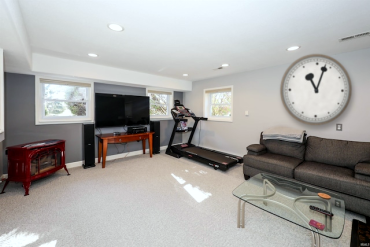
h=11 m=3
